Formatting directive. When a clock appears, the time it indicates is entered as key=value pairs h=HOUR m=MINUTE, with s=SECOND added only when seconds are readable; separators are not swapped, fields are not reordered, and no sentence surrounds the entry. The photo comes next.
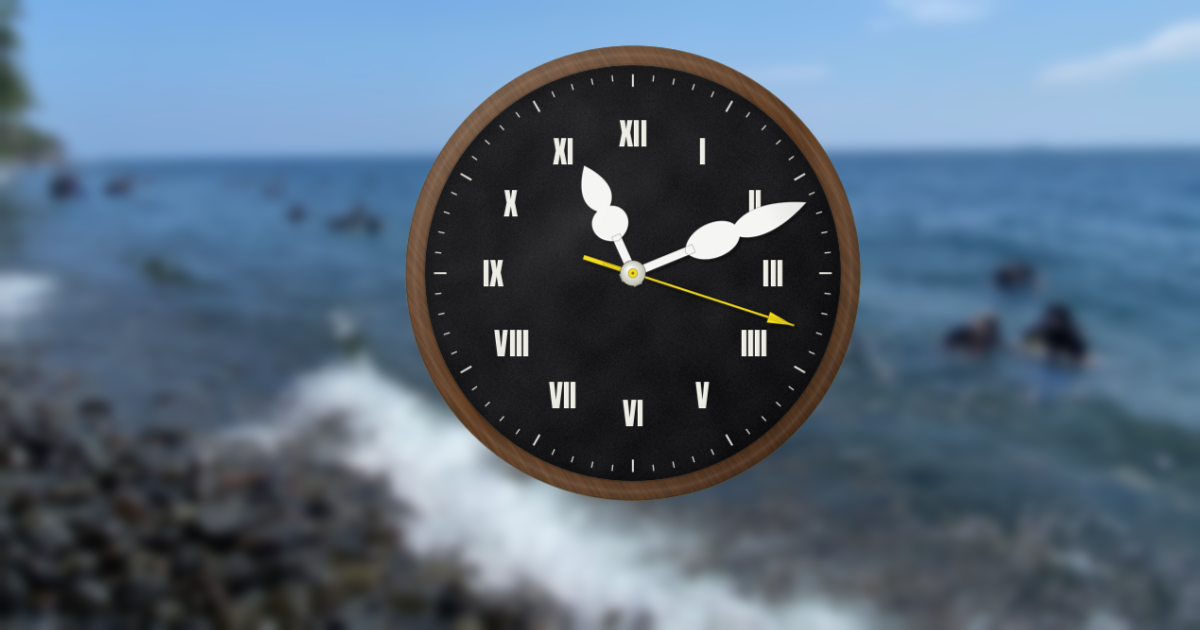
h=11 m=11 s=18
